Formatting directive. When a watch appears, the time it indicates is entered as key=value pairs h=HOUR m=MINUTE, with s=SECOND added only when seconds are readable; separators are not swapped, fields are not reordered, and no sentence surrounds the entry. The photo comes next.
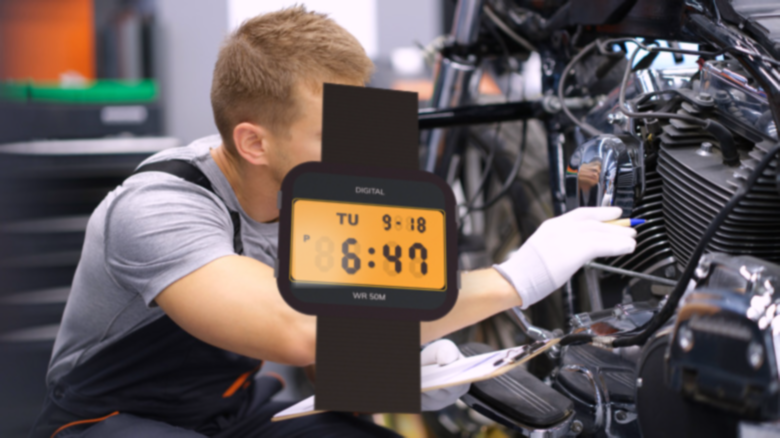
h=6 m=47
